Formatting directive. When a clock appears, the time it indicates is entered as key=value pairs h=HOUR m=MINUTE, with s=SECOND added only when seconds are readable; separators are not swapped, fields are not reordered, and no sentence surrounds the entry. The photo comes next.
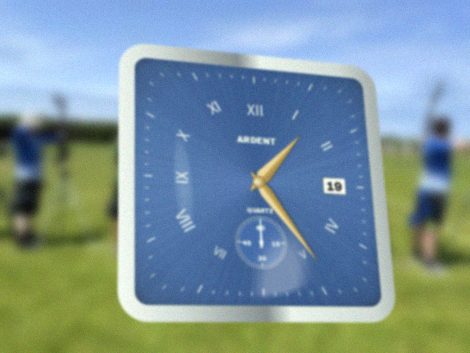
h=1 m=24
